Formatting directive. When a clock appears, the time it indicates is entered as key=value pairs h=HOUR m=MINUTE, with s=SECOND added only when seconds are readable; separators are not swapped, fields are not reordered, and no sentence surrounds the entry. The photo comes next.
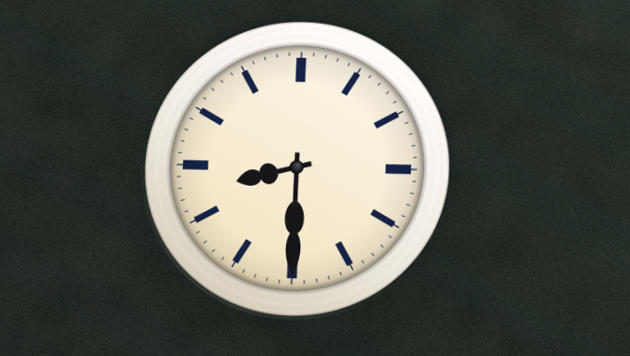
h=8 m=30
